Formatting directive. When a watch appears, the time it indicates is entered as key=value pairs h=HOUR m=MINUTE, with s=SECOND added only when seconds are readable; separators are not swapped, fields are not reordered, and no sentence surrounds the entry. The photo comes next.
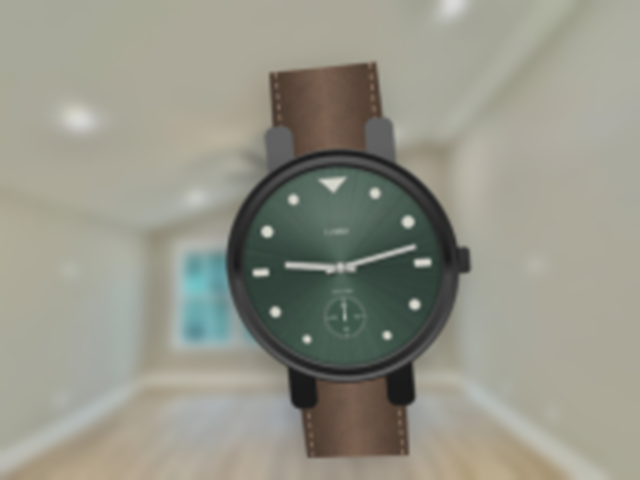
h=9 m=13
